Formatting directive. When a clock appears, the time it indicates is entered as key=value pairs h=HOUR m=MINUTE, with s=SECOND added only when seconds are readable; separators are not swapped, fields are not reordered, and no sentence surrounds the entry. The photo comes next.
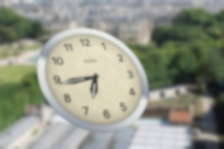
h=6 m=44
